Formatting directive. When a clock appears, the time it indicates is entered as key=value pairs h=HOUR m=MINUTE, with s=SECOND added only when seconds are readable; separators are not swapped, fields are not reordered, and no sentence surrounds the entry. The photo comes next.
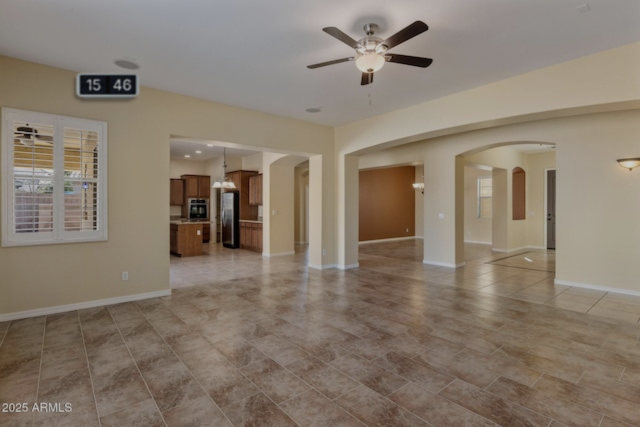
h=15 m=46
